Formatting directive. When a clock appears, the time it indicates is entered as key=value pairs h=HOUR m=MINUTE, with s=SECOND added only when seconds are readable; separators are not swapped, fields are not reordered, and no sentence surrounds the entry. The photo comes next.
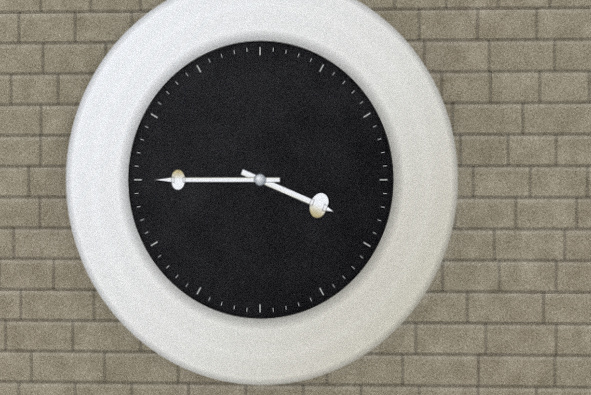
h=3 m=45
